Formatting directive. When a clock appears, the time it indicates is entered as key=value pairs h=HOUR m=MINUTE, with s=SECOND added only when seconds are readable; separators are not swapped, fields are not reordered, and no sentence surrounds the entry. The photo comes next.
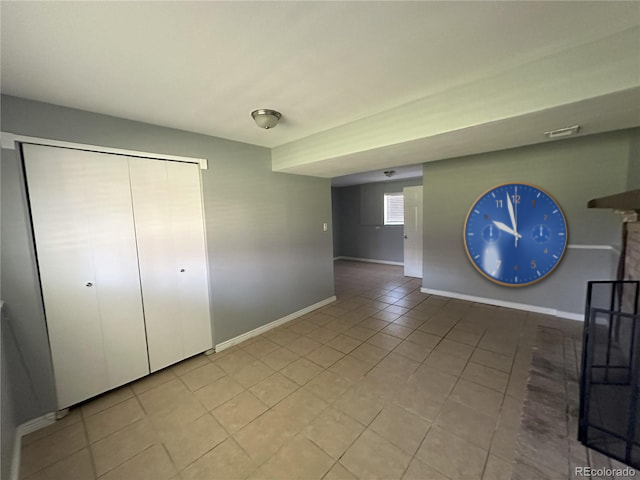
h=9 m=58
